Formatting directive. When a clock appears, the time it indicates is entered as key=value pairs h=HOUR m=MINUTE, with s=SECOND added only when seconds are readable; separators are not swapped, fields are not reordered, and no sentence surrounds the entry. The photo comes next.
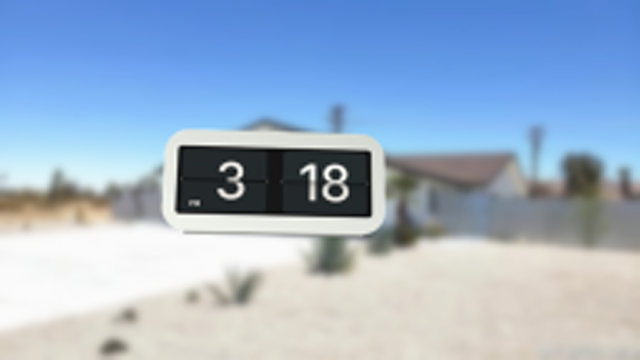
h=3 m=18
